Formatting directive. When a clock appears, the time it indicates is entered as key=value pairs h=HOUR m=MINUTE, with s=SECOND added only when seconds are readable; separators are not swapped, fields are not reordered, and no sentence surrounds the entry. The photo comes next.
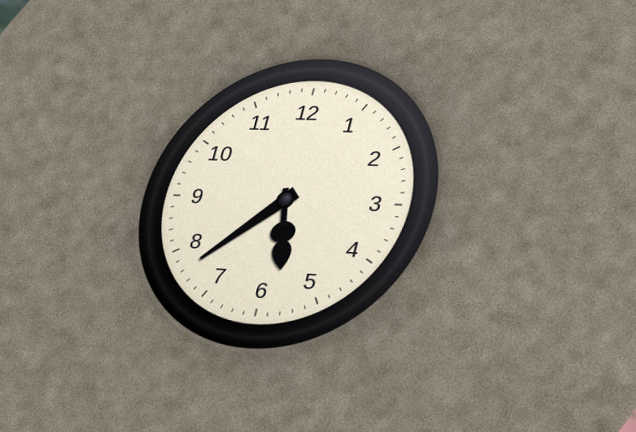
h=5 m=38
